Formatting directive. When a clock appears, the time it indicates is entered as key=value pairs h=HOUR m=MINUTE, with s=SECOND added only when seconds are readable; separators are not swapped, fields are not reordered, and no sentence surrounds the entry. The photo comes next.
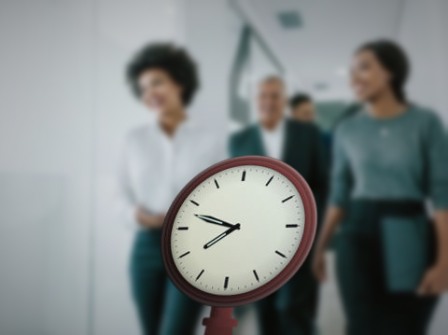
h=7 m=48
